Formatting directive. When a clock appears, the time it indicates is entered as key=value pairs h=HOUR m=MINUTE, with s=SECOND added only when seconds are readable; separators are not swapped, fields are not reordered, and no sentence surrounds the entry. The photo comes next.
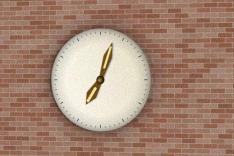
h=7 m=3
